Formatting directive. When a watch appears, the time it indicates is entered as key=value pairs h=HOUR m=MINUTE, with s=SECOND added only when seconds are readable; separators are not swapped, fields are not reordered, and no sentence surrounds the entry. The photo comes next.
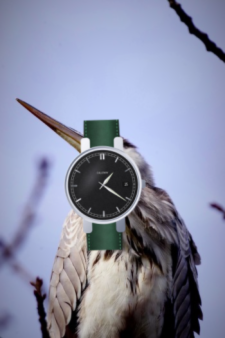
h=1 m=21
